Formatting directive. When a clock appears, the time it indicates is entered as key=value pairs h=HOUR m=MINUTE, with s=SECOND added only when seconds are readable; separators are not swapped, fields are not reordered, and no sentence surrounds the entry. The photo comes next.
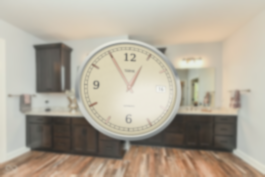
h=12 m=55
